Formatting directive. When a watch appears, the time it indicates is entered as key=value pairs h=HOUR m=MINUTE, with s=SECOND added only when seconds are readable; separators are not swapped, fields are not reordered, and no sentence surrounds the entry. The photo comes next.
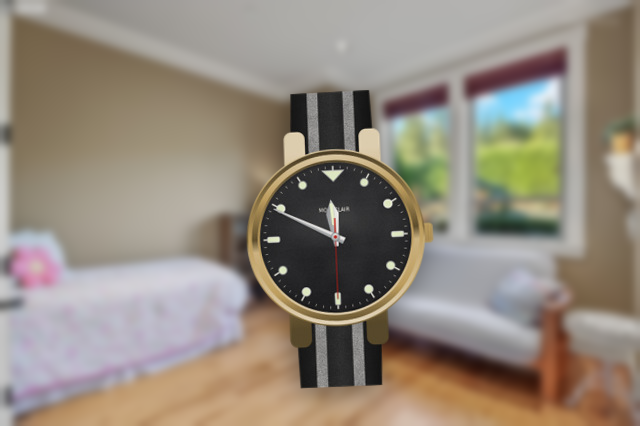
h=11 m=49 s=30
